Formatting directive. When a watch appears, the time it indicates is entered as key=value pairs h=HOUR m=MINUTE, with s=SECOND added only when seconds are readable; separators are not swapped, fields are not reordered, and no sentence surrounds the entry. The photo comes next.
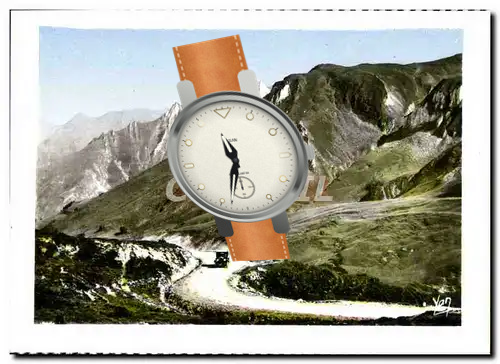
h=11 m=33
